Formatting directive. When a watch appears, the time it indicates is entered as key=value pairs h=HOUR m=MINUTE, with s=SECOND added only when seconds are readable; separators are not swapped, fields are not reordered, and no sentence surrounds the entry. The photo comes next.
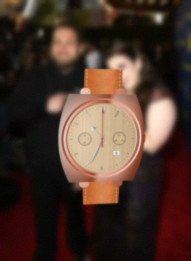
h=10 m=34
